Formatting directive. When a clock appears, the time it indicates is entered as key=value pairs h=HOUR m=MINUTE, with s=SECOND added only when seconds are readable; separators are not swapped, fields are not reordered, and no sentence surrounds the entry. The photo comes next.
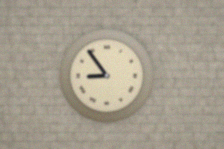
h=8 m=54
